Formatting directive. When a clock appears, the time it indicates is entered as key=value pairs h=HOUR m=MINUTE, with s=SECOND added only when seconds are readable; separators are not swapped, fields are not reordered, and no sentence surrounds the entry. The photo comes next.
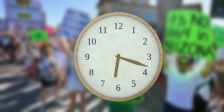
h=6 m=18
